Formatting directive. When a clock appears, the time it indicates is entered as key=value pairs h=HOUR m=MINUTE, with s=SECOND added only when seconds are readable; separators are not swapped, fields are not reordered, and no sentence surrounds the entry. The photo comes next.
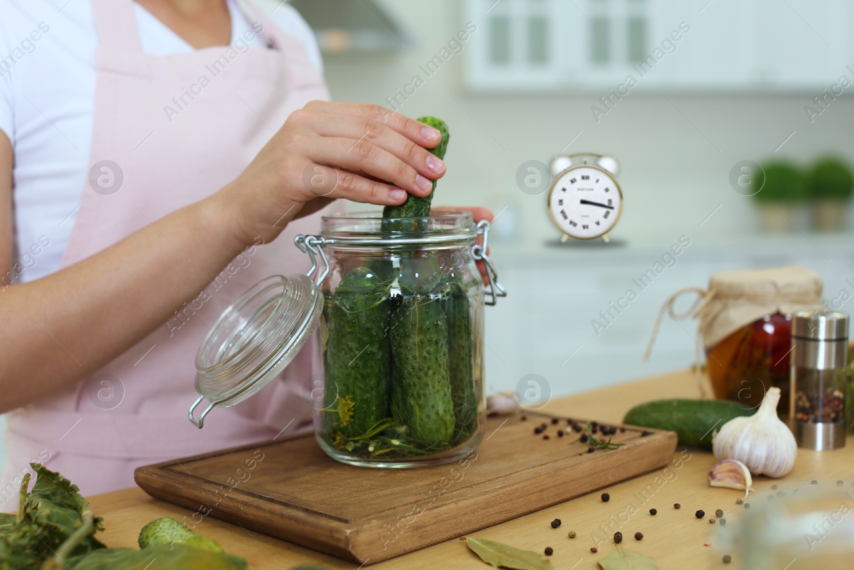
h=3 m=17
